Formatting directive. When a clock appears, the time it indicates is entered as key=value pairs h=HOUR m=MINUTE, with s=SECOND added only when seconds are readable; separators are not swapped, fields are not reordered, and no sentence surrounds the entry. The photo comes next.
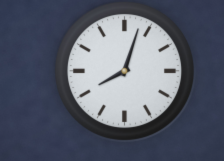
h=8 m=3
